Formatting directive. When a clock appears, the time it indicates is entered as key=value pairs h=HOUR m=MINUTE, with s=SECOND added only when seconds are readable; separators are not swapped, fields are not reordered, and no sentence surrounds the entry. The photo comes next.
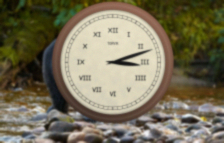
h=3 m=12
